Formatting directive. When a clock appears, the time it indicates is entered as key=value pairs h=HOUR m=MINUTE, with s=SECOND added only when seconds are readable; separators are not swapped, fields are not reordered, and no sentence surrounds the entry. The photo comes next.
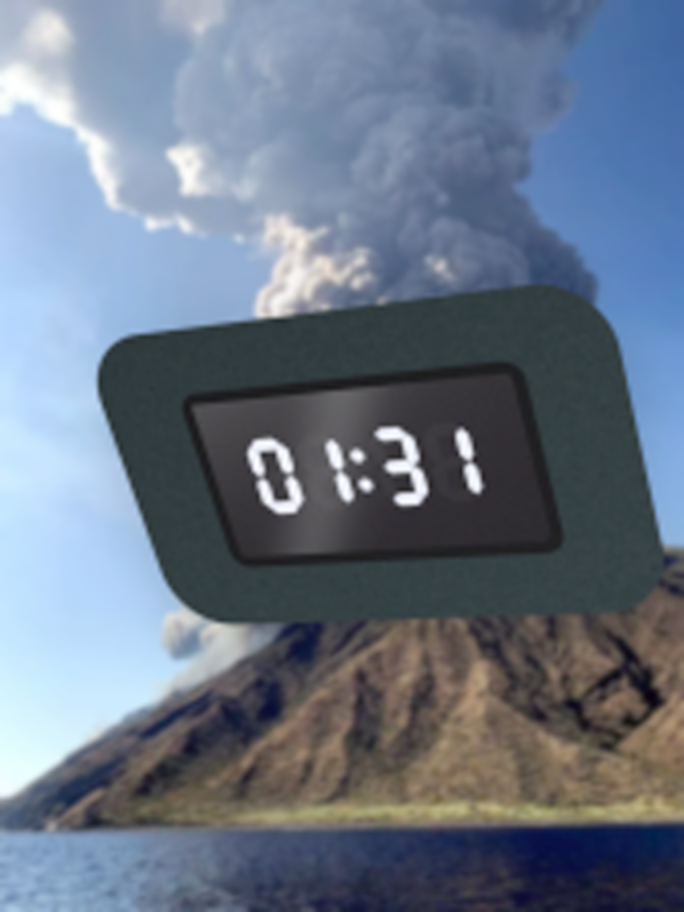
h=1 m=31
